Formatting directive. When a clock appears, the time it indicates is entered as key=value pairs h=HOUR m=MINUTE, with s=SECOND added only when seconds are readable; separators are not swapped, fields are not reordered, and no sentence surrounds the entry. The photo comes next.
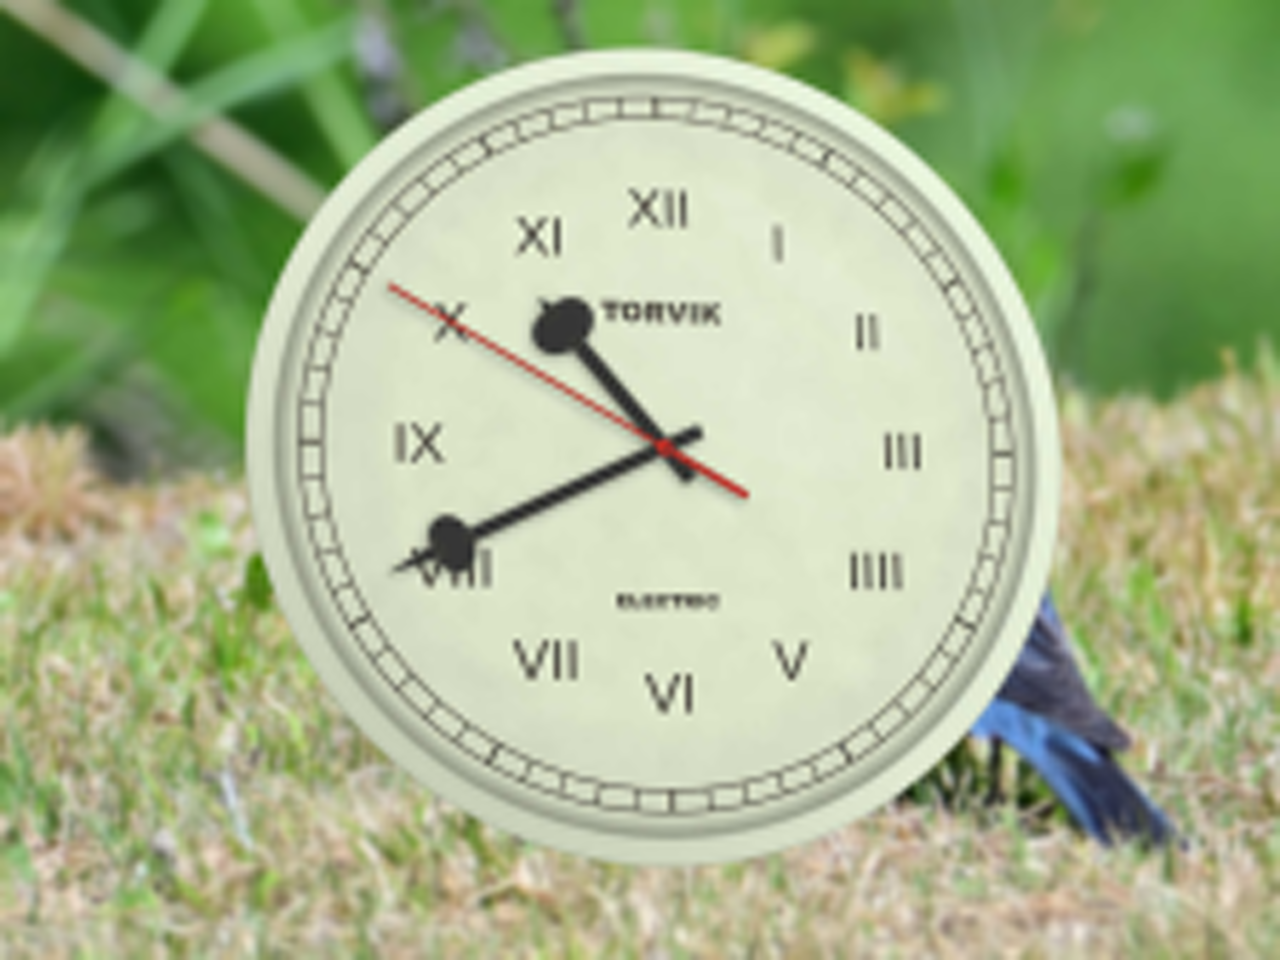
h=10 m=40 s=50
